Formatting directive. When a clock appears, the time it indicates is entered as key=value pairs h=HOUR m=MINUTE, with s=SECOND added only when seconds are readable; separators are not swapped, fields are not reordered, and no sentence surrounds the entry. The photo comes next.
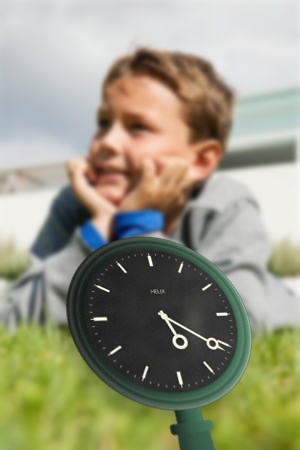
h=5 m=21
